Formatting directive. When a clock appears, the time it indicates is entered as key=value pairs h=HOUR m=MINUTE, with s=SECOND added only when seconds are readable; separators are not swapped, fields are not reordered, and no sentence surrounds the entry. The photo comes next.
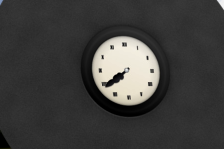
h=7 m=39
